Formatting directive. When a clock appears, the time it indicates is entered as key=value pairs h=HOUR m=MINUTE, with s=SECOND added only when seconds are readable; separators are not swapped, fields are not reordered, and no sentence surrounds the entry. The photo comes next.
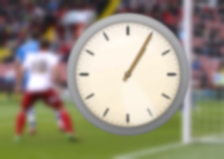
h=1 m=5
